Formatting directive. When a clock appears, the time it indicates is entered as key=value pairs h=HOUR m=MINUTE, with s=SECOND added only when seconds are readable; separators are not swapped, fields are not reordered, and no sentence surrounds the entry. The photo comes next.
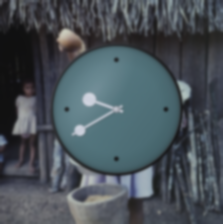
h=9 m=40
